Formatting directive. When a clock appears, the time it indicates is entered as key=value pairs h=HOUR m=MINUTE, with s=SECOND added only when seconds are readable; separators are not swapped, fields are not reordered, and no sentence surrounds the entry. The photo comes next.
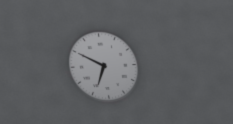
h=6 m=50
